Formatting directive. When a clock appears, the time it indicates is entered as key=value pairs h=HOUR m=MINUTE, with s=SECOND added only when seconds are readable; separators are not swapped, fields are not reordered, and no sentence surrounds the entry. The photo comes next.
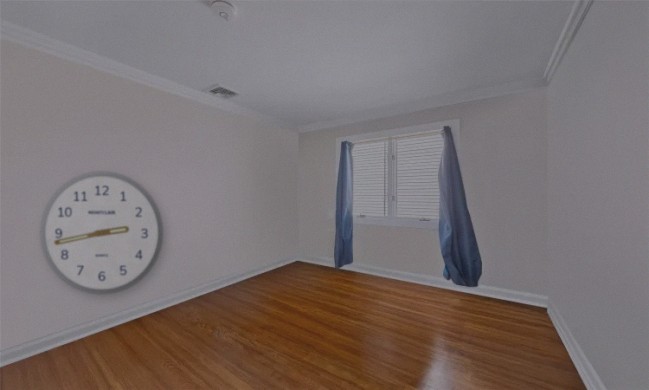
h=2 m=43
